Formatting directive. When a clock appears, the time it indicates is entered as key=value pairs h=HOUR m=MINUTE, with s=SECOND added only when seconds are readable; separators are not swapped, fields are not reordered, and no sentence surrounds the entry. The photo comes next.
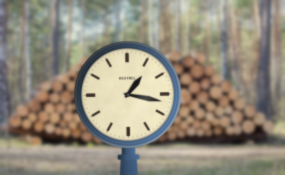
h=1 m=17
